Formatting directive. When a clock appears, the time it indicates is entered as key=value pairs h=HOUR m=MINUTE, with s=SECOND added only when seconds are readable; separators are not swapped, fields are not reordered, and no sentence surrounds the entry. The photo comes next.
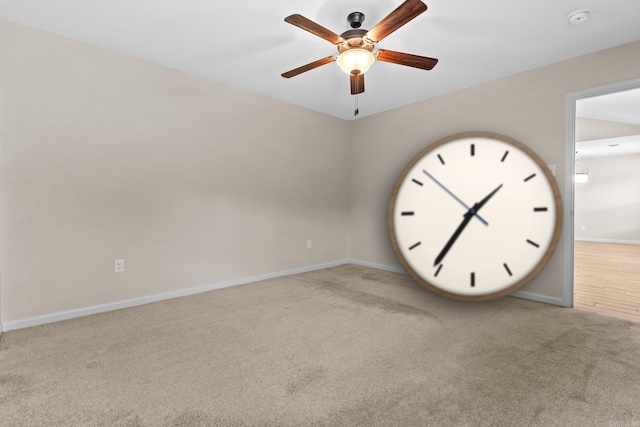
h=1 m=35 s=52
